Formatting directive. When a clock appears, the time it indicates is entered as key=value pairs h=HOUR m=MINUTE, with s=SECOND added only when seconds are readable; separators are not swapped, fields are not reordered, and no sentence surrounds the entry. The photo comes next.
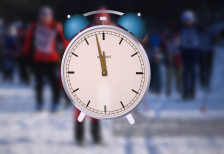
h=11 m=58
